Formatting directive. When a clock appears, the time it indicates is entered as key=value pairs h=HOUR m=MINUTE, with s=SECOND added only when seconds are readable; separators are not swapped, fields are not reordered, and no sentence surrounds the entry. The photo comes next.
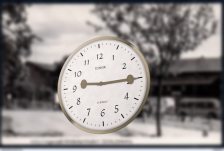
h=9 m=15
